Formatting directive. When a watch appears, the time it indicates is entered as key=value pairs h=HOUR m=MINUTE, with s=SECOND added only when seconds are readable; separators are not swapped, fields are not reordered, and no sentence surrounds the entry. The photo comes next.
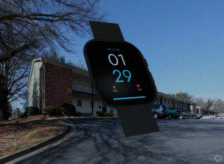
h=1 m=29
